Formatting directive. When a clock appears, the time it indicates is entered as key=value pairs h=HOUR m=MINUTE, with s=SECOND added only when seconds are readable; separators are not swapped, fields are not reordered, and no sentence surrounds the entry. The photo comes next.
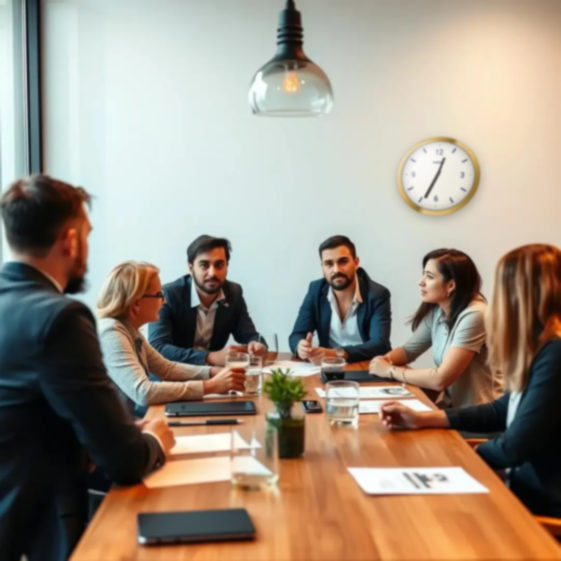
h=12 m=34
